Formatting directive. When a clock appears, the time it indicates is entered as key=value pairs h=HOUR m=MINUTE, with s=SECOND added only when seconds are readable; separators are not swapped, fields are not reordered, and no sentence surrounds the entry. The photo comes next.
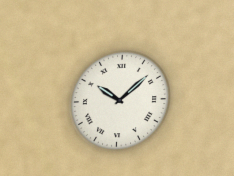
h=10 m=8
